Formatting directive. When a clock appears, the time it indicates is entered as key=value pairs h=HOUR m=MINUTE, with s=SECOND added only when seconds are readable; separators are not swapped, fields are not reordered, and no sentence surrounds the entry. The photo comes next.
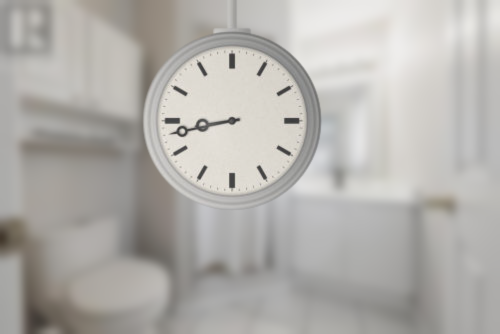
h=8 m=43
